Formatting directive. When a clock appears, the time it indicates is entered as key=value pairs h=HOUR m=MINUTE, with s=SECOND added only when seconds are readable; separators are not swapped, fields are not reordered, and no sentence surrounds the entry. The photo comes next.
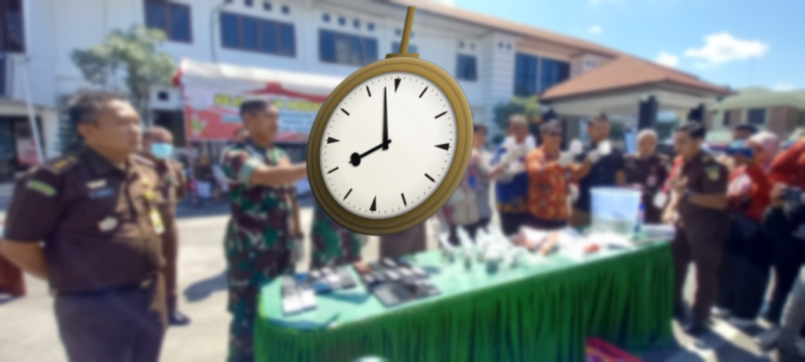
h=7 m=58
